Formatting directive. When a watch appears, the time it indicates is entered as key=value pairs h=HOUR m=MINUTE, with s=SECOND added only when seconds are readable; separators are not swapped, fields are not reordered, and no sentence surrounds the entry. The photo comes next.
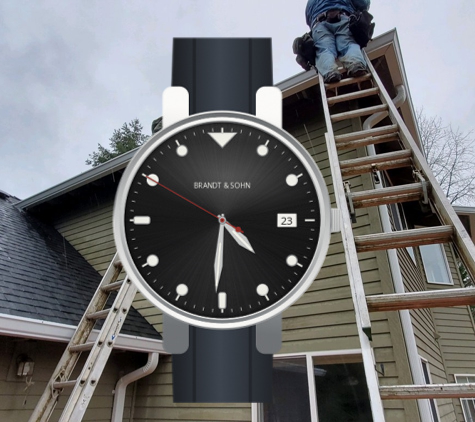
h=4 m=30 s=50
